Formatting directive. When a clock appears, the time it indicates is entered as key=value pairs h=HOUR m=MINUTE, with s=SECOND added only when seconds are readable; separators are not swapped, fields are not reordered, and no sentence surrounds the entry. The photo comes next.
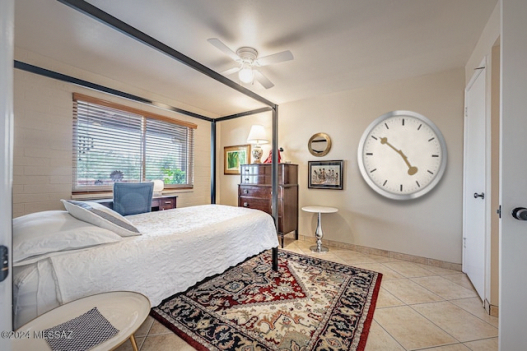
h=4 m=51
